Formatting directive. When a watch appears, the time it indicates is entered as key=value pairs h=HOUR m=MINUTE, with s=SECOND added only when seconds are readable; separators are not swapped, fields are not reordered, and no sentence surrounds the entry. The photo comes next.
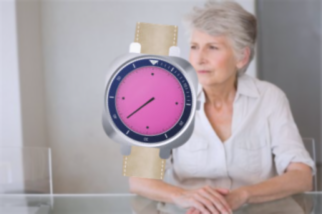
h=7 m=38
